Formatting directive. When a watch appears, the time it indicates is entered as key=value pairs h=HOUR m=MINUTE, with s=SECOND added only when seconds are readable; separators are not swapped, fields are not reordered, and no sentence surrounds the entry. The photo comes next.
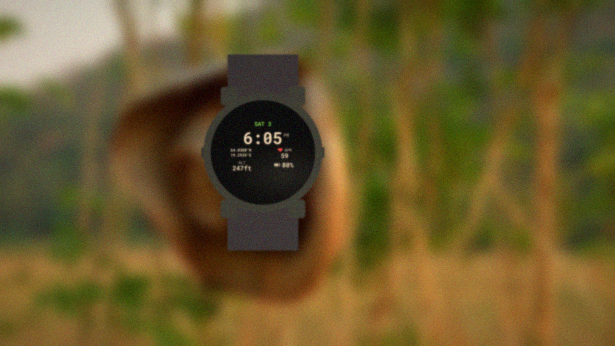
h=6 m=5
